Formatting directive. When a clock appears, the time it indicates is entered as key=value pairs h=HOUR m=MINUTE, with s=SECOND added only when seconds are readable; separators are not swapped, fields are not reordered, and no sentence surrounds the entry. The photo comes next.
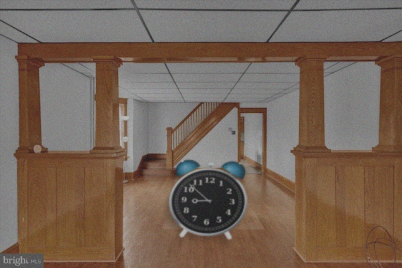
h=8 m=52
